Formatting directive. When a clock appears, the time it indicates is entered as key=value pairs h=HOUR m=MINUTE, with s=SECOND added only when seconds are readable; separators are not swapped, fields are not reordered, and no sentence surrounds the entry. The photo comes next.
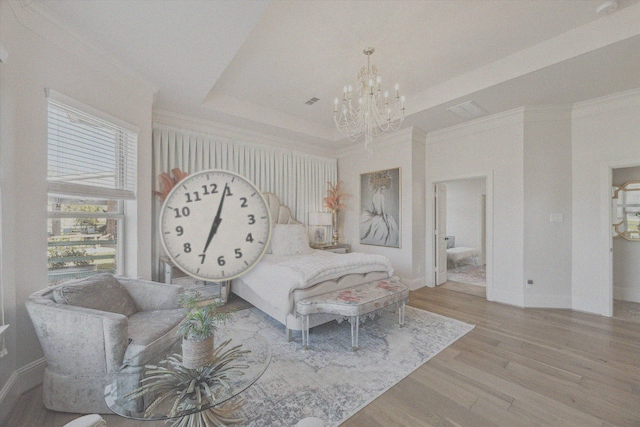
h=7 m=4
